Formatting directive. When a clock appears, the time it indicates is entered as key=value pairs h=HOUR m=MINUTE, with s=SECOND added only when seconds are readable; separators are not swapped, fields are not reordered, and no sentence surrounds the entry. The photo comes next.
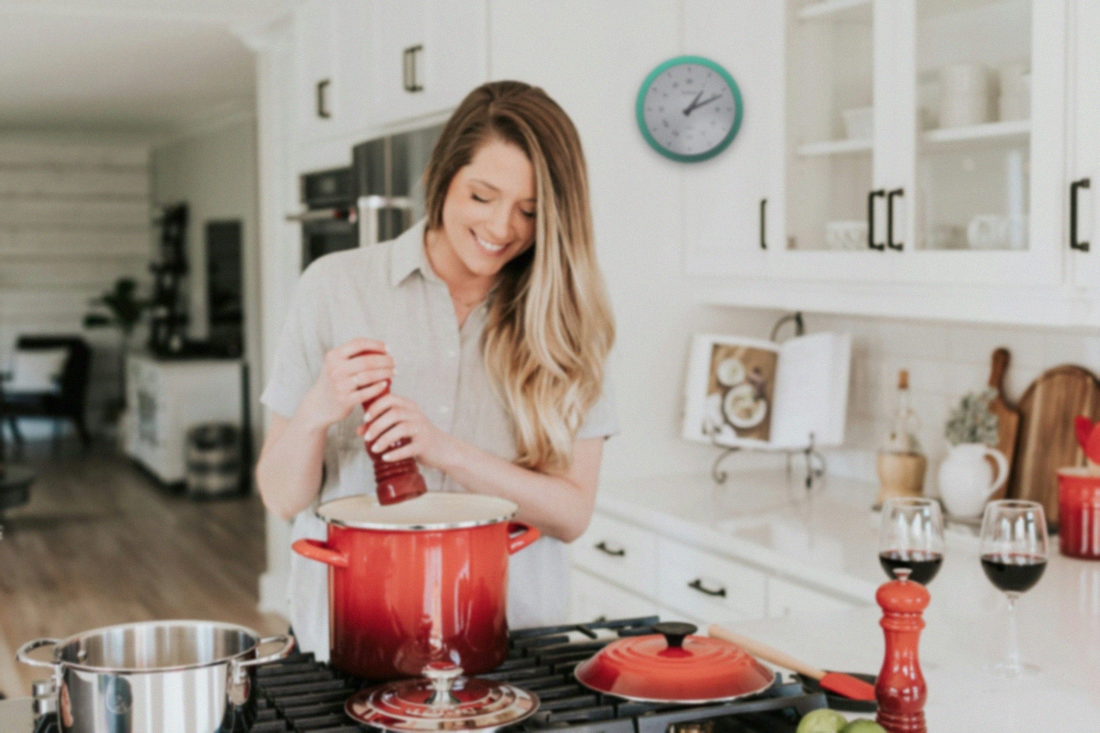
h=1 m=11
